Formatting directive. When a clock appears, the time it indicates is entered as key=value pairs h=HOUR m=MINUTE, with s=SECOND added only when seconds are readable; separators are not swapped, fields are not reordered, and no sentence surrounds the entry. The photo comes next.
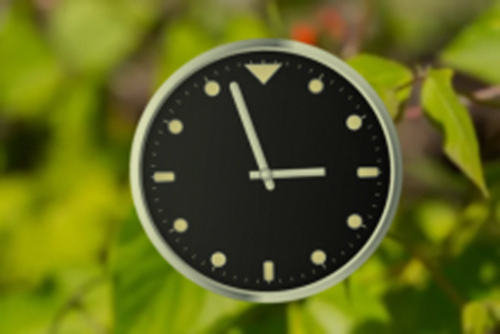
h=2 m=57
